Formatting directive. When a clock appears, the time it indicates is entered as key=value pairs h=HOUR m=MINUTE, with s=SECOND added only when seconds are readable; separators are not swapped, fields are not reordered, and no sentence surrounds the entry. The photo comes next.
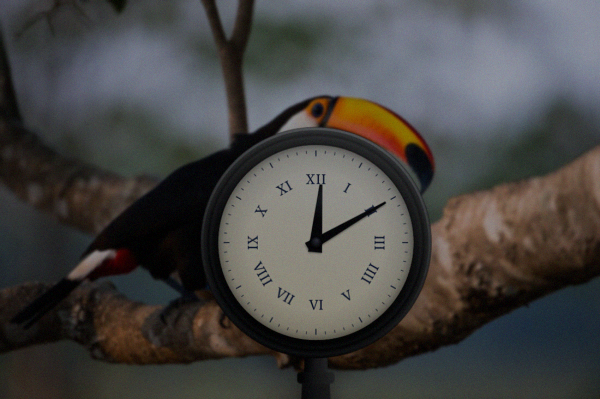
h=12 m=10
